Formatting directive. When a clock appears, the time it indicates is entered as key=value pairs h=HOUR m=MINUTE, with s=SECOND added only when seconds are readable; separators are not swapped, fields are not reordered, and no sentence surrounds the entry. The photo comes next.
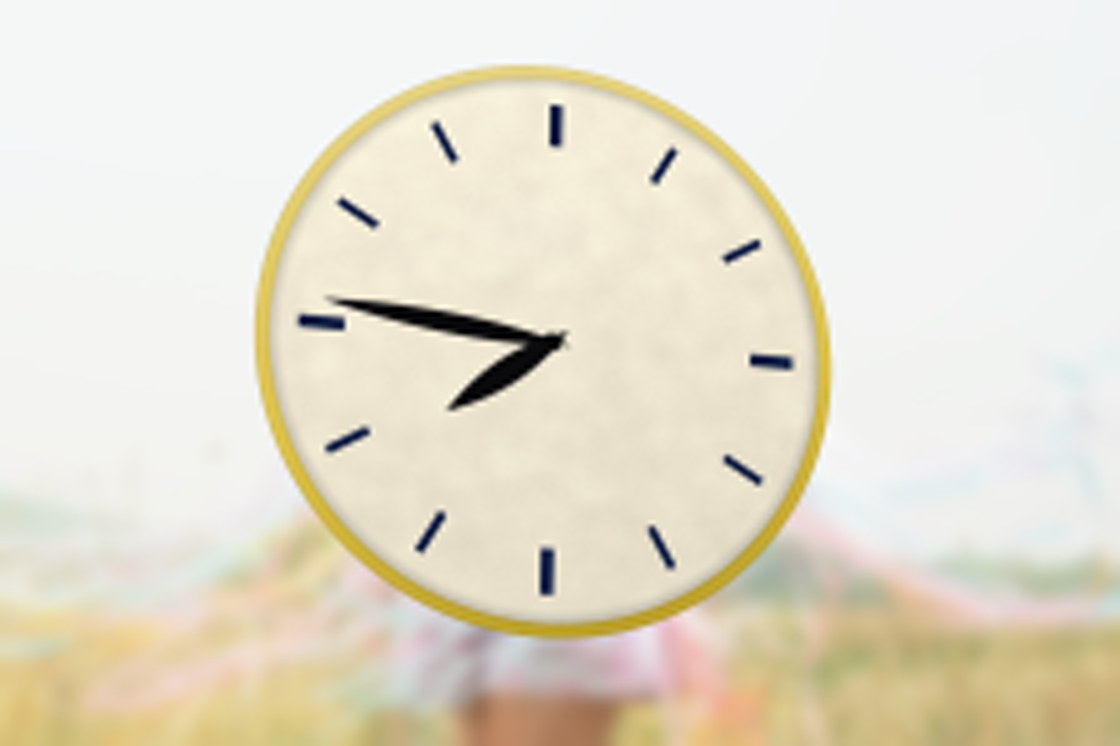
h=7 m=46
